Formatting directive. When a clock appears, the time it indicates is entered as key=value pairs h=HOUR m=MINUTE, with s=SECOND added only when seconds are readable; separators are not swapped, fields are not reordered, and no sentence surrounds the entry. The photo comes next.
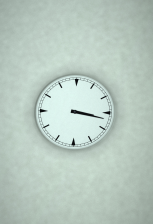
h=3 m=17
